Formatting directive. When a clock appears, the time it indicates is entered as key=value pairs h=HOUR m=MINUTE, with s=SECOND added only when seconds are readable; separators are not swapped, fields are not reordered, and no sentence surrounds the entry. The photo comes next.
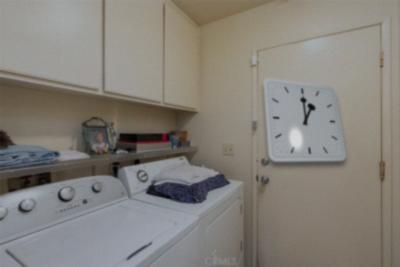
h=1 m=0
